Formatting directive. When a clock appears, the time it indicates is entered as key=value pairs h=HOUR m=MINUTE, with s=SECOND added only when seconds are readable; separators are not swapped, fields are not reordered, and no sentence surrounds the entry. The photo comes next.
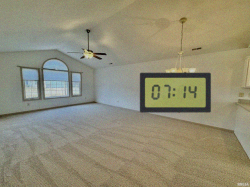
h=7 m=14
